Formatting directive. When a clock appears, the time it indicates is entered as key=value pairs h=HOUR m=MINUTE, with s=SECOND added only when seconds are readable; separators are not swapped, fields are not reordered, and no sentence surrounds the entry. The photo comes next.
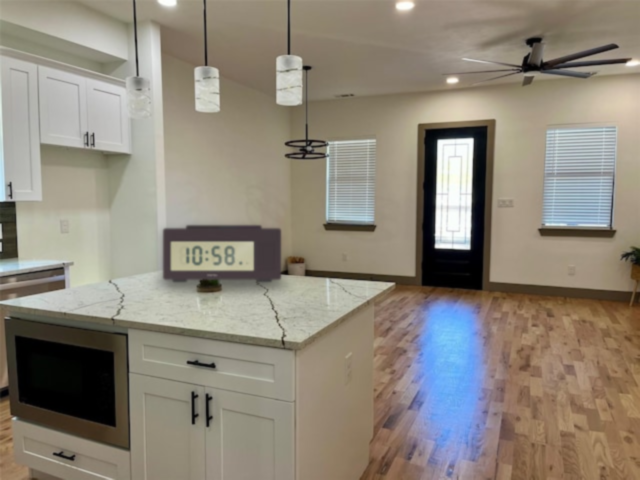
h=10 m=58
